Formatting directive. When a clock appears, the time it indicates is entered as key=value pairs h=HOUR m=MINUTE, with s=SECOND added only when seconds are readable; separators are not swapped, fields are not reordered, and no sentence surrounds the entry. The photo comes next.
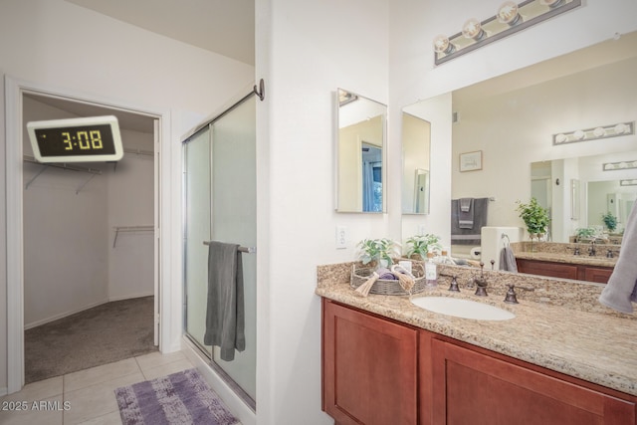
h=3 m=8
